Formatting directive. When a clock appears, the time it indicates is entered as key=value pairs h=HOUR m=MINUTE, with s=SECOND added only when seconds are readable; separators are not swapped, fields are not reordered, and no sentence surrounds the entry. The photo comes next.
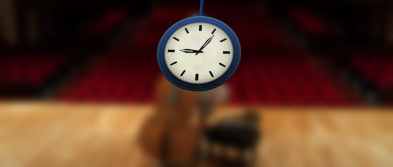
h=9 m=6
